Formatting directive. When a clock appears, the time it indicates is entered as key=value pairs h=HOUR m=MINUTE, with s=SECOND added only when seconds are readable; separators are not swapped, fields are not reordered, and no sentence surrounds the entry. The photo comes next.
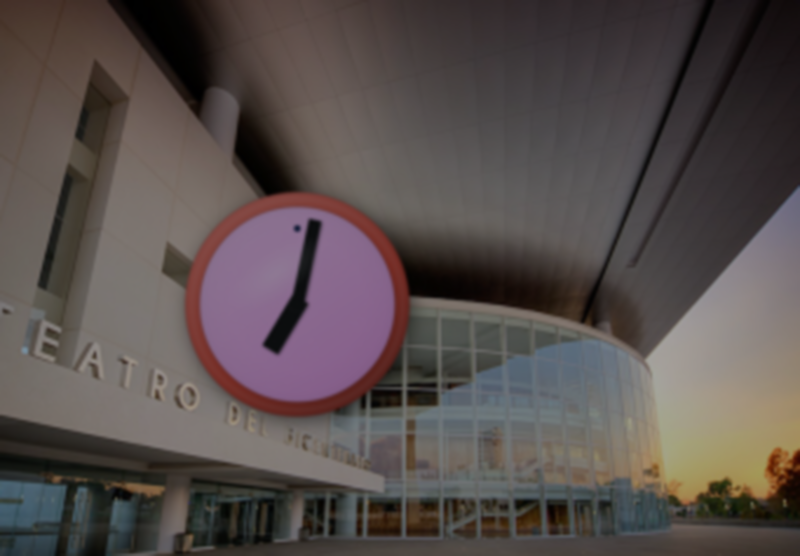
h=7 m=2
